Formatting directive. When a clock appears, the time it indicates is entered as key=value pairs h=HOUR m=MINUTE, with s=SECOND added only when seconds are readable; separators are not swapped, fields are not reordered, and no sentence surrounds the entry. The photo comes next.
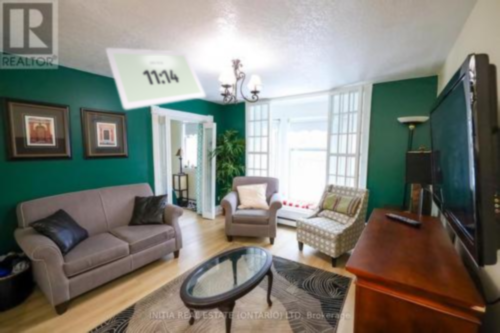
h=11 m=14
